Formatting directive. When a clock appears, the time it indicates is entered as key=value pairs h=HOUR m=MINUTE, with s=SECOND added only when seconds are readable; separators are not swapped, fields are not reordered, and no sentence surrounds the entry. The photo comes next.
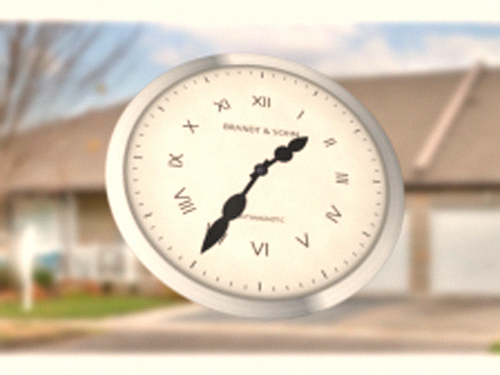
h=1 m=35
